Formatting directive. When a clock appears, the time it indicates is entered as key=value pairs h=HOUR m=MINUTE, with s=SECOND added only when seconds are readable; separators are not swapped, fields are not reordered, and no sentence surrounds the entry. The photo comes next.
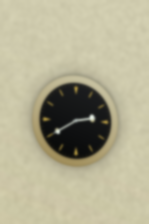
h=2 m=40
